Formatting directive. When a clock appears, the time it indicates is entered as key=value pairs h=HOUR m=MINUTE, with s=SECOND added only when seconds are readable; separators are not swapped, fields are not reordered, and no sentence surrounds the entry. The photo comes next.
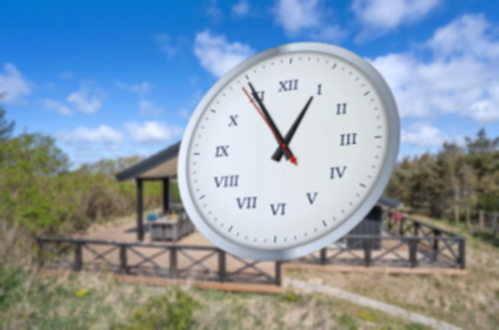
h=12 m=54 s=54
